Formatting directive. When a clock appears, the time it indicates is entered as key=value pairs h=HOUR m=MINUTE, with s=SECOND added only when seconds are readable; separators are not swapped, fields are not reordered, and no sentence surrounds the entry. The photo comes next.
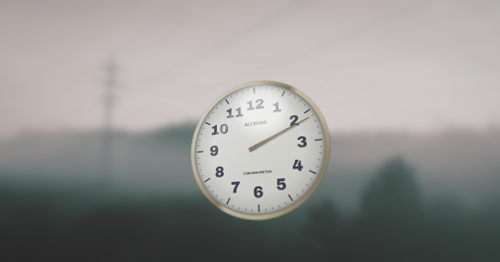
h=2 m=11
